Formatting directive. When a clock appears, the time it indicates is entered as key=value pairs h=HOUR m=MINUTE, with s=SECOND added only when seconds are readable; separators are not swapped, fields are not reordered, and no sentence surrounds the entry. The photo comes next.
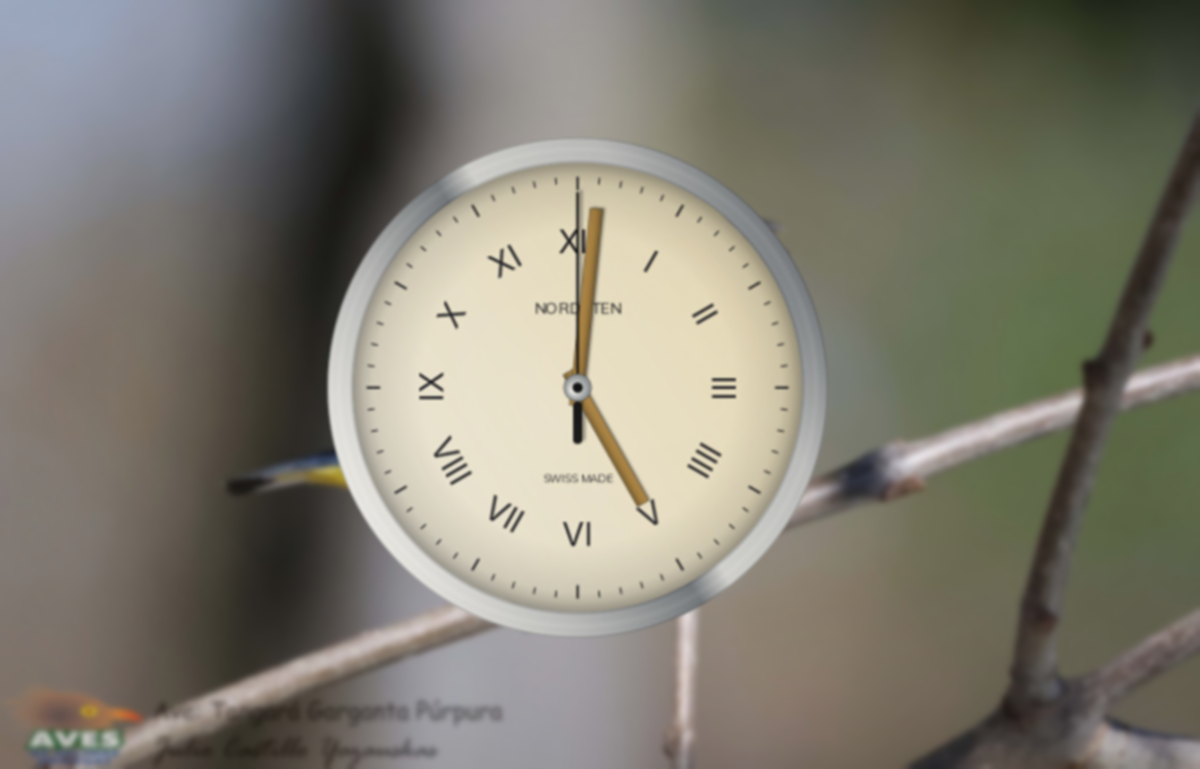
h=5 m=1 s=0
